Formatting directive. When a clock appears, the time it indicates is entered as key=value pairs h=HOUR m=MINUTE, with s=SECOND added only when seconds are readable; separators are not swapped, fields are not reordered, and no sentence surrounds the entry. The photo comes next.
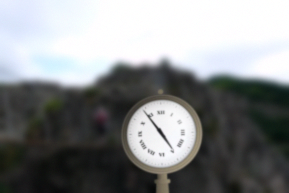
h=4 m=54
